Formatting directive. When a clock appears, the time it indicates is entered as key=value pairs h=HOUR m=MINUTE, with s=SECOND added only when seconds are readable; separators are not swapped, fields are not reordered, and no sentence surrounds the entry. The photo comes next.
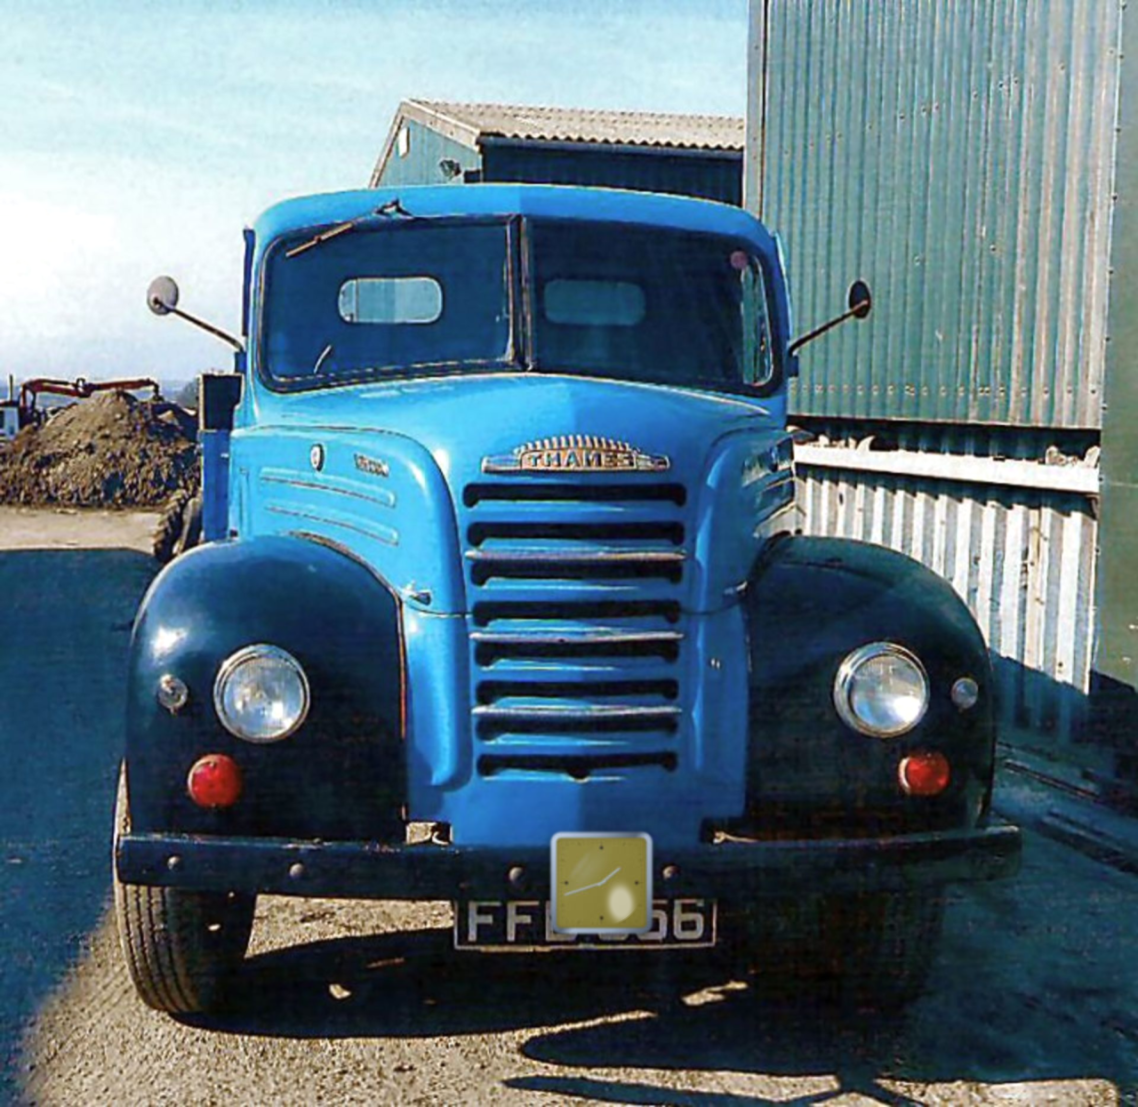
h=1 m=42
